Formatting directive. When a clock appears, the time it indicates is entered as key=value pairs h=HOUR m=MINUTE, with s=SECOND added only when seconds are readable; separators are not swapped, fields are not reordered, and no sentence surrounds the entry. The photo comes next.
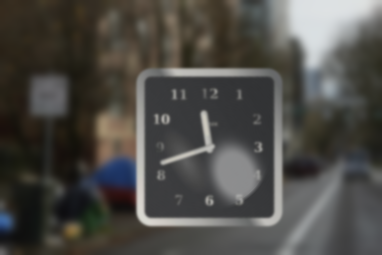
h=11 m=42
